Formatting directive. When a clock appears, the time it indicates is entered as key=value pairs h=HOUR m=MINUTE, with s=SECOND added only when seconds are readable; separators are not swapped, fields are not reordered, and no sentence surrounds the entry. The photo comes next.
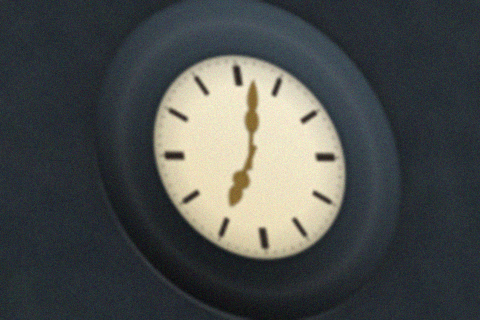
h=7 m=2
